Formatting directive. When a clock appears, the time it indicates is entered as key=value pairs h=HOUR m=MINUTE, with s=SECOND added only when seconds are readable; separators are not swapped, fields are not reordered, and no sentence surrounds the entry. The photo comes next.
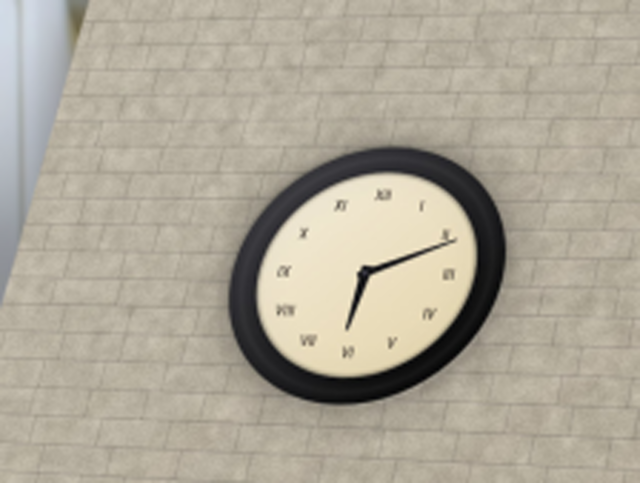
h=6 m=11
